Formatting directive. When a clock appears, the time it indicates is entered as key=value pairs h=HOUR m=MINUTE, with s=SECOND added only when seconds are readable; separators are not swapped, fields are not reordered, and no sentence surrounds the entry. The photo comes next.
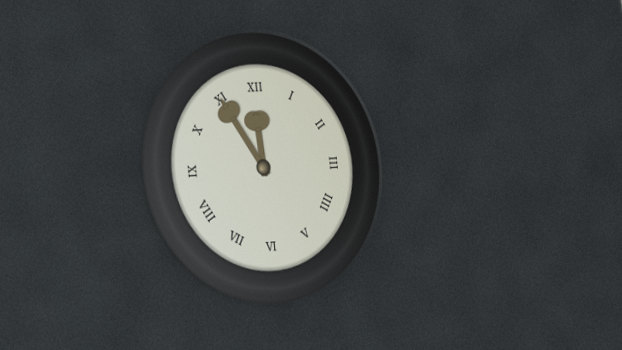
h=11 m=55
